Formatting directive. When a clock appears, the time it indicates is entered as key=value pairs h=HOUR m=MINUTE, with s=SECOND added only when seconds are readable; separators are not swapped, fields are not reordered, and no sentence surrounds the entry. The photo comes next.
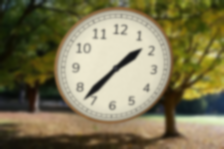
h=1 m=37
